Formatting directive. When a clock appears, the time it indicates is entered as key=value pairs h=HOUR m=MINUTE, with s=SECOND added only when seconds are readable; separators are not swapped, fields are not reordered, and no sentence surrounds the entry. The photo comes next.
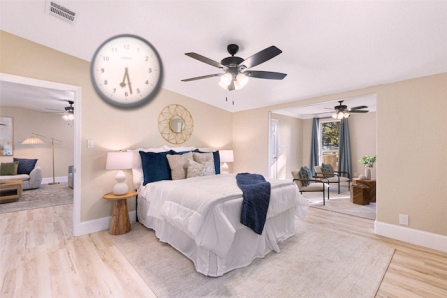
h=6 m=28
